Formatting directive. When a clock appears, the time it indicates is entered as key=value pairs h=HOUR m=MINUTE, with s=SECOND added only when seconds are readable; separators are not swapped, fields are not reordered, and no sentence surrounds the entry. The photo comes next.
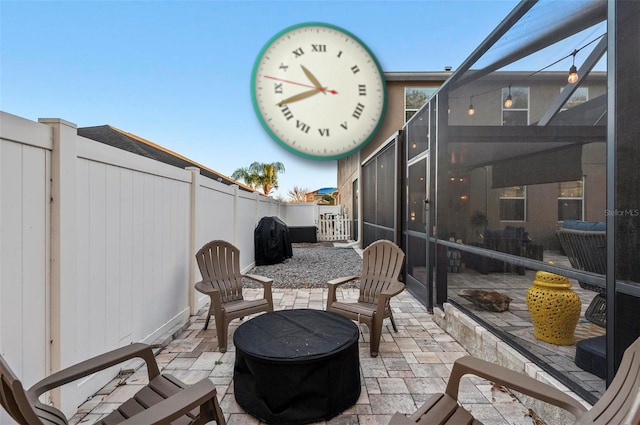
h=10 m=41 s=47
